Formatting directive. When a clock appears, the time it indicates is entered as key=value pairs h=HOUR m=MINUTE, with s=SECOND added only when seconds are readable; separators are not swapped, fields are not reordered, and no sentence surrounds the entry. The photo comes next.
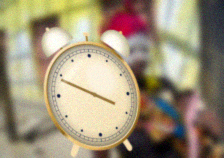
h=3 m=49
